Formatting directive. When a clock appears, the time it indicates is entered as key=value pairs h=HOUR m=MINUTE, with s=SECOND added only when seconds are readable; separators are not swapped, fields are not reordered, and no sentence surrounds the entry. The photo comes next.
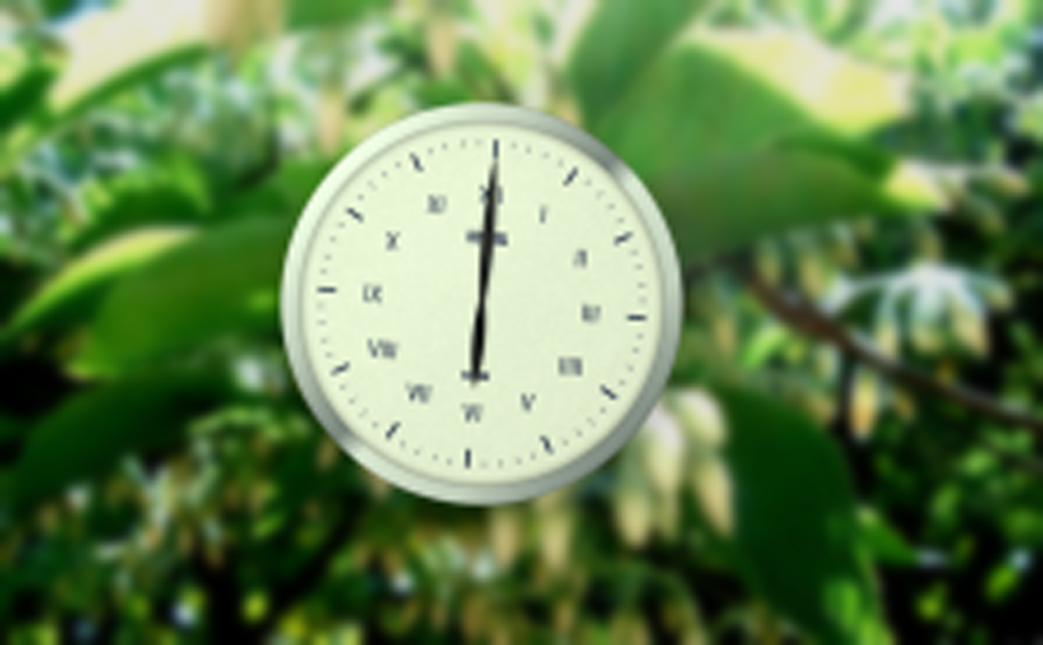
h=6 m=0
